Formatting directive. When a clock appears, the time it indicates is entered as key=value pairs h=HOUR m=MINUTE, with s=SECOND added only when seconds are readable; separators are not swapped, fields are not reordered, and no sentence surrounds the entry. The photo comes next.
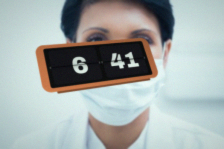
h=6 m=41
